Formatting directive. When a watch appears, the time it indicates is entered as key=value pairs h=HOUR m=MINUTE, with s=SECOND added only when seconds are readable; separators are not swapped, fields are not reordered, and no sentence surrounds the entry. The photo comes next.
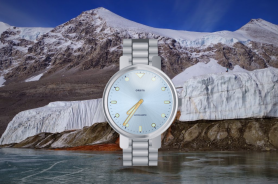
h=7 m=36
